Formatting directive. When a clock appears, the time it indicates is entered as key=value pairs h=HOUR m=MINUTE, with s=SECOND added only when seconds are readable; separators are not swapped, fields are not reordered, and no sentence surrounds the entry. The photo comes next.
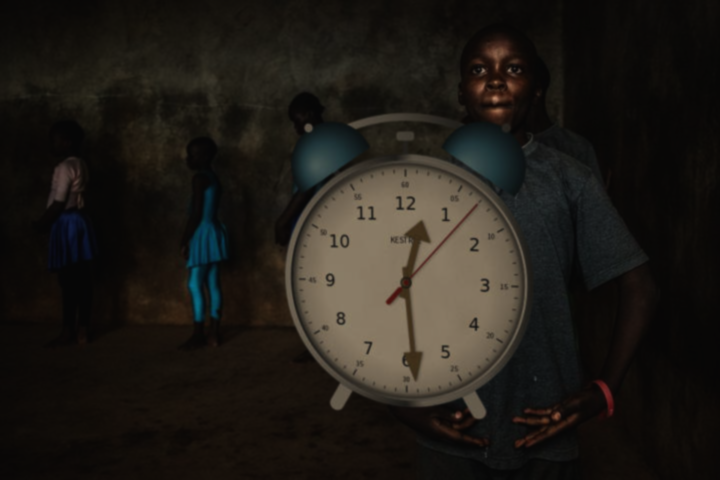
h=12 m=29 s=7
